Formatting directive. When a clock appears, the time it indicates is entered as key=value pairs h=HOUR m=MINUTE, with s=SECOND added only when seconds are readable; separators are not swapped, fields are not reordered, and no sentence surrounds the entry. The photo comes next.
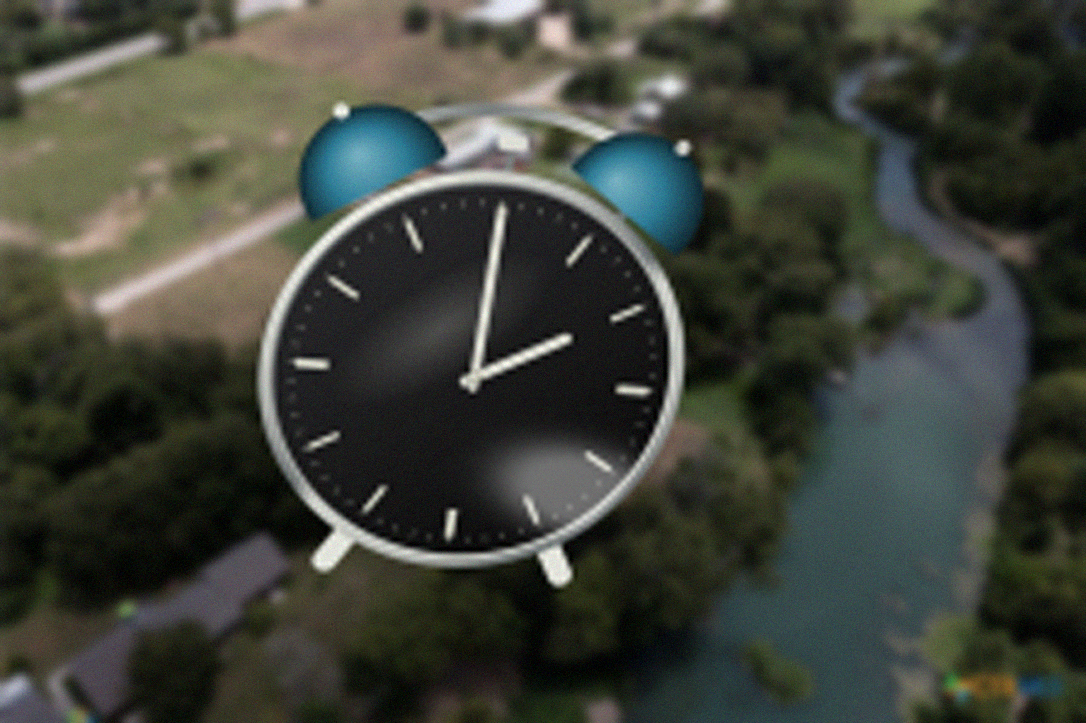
h=2 m=0
